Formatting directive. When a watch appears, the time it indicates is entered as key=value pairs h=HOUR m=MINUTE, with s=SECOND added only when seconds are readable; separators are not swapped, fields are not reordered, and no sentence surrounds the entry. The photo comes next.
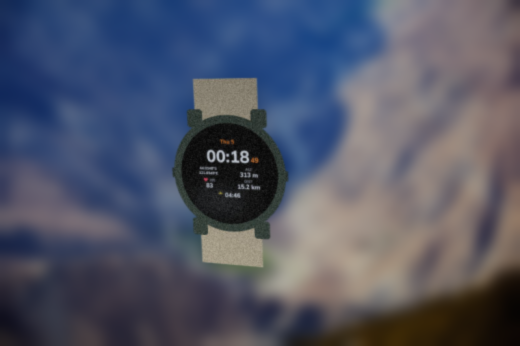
h=0 m=18
